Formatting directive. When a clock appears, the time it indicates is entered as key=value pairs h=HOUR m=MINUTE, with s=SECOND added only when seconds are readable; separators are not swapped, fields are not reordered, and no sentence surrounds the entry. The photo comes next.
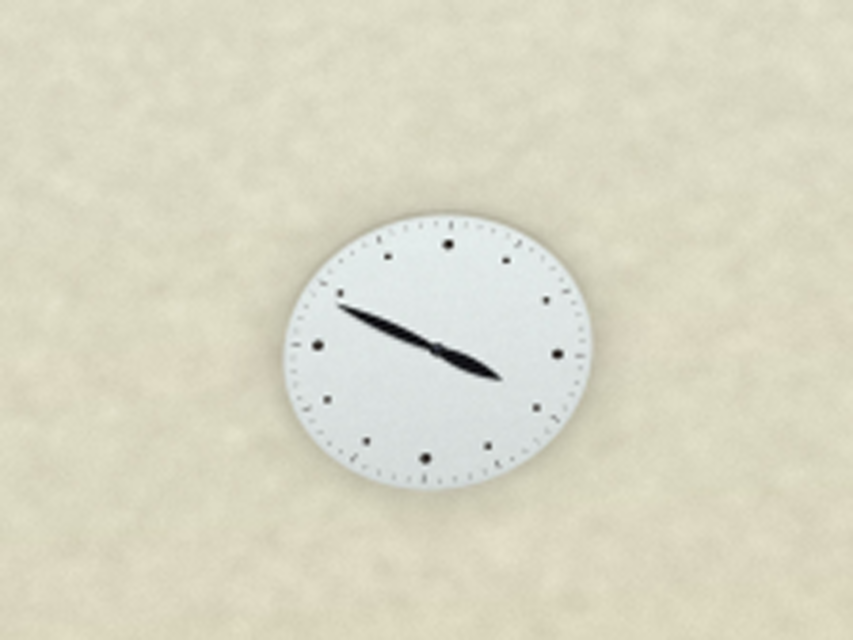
h=3 m=49
